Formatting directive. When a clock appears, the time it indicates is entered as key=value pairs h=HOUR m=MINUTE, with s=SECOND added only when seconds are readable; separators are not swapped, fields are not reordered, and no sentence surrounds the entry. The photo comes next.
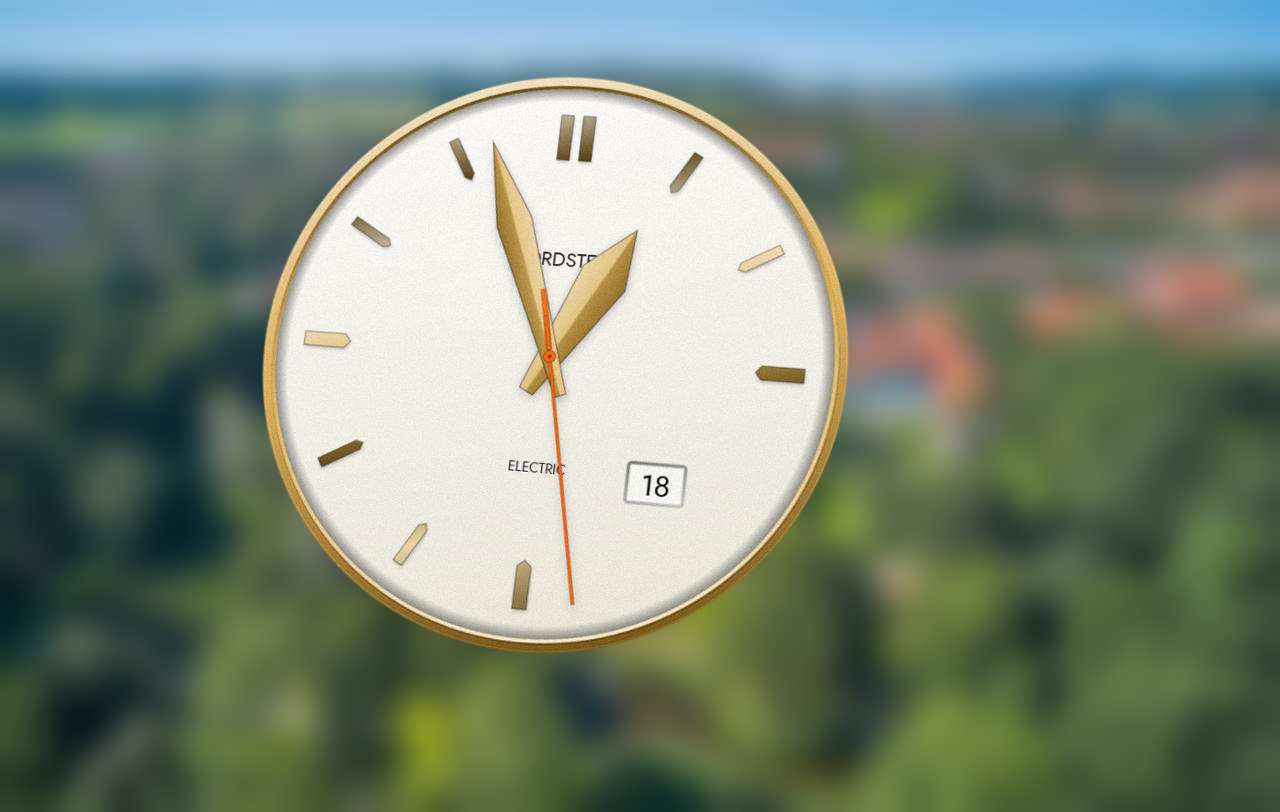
h=12 m=56 s=28
